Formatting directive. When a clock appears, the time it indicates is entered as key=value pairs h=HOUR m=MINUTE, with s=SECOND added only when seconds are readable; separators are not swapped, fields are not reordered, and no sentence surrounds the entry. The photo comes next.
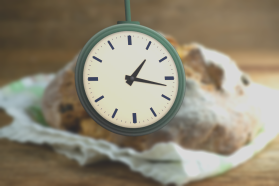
h=1 m=17
